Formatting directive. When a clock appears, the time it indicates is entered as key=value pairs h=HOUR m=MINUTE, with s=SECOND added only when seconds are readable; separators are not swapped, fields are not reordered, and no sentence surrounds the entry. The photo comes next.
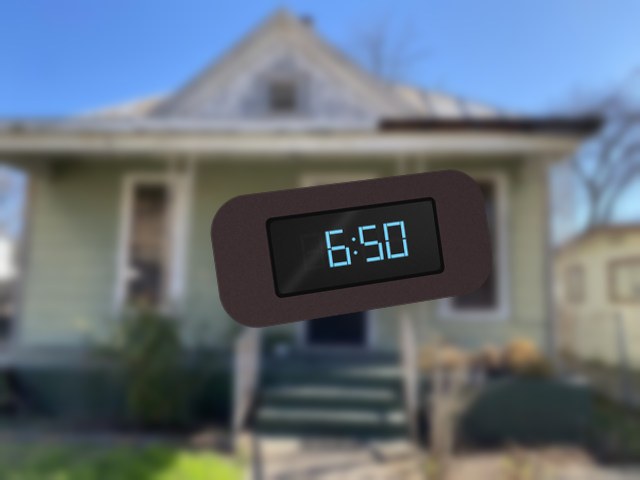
h=6 m=50
